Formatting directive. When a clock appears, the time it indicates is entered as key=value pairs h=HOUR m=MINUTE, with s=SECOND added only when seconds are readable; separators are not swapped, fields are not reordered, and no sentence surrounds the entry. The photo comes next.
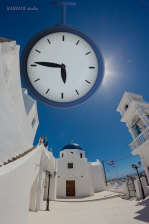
h=5 m=46
